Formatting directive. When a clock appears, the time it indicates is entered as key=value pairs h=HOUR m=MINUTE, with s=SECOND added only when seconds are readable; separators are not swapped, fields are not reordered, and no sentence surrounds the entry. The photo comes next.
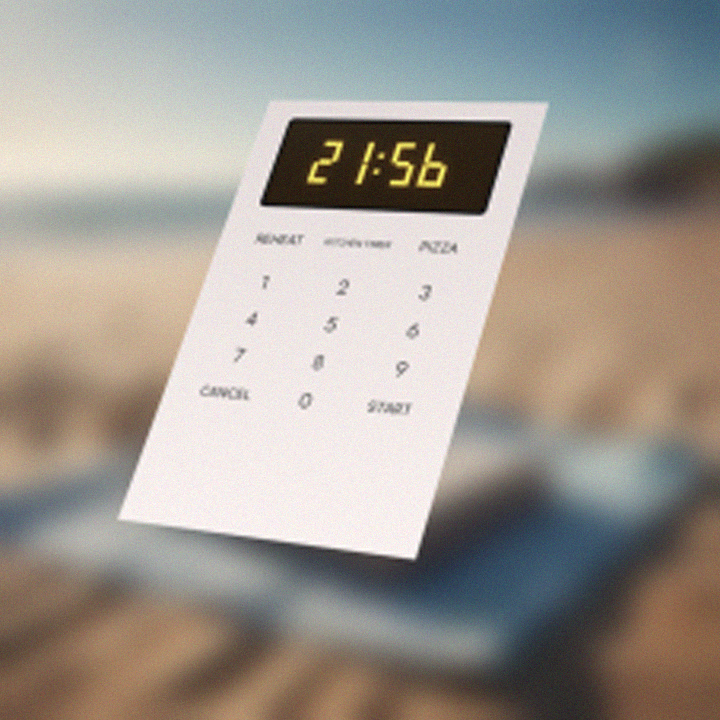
h=21 m=56
